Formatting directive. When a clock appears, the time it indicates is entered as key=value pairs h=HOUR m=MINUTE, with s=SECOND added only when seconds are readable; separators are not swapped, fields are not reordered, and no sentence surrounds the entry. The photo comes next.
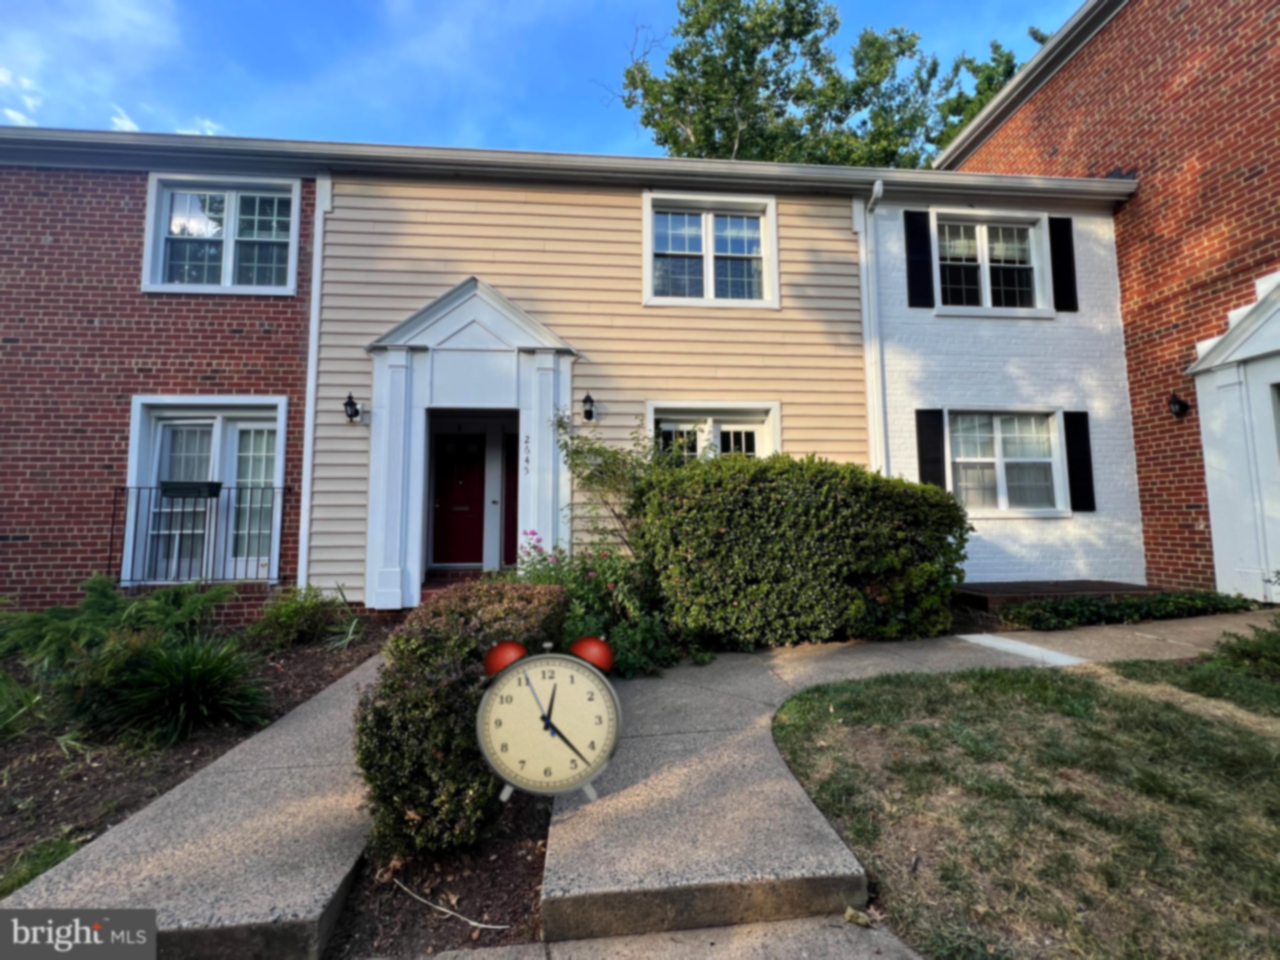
h=12 m=22 s=56
